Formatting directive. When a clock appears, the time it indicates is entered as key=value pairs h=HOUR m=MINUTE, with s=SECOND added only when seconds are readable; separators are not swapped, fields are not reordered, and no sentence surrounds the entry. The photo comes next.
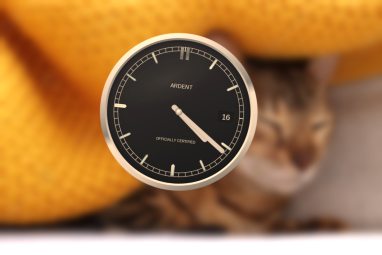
h=4 m=21
